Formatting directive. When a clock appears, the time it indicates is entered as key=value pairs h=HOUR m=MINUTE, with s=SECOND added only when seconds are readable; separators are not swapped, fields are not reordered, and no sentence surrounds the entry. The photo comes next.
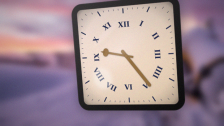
h=9 m=24
